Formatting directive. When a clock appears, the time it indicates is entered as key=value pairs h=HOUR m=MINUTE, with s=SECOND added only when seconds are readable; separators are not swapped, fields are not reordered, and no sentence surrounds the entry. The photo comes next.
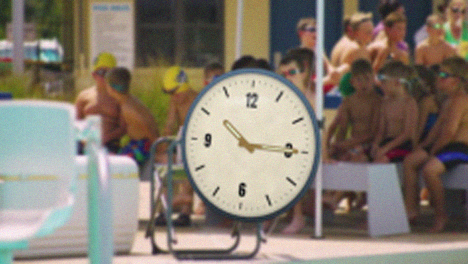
h=10 m=15
